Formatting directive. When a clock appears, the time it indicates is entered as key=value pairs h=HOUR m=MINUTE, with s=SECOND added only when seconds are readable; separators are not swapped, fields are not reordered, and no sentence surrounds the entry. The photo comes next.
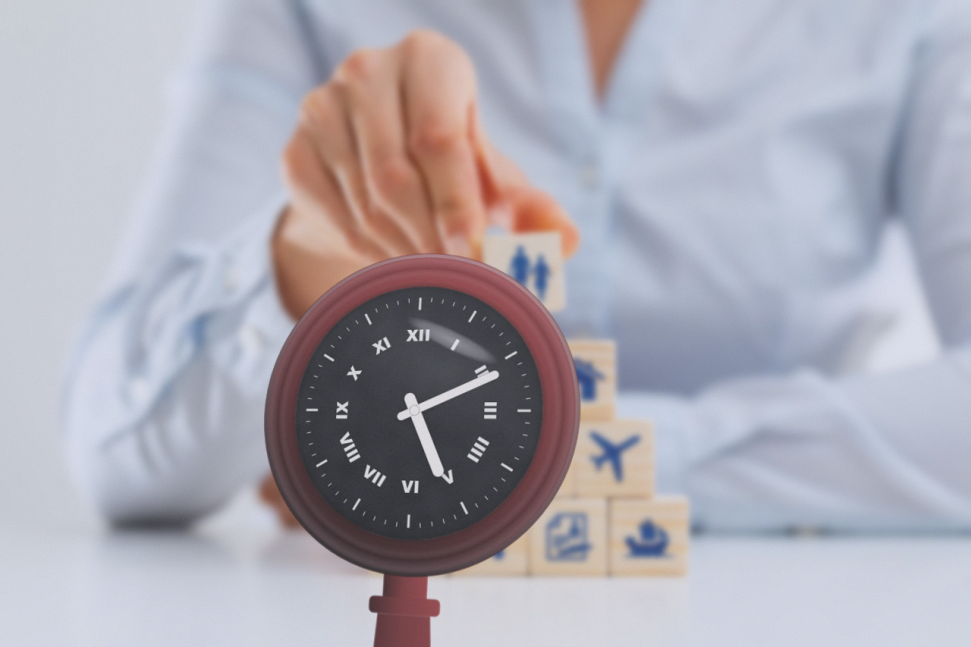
h=5 m=11
